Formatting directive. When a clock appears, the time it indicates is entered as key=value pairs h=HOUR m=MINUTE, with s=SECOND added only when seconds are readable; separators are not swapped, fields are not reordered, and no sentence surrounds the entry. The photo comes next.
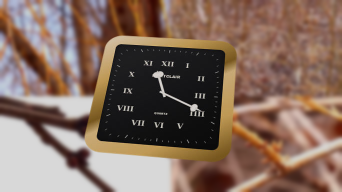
h=11 m=19
